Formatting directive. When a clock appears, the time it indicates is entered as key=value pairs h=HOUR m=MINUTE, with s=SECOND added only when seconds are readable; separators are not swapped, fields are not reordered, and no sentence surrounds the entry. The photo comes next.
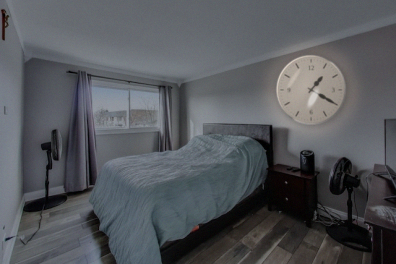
h=1 m=20
